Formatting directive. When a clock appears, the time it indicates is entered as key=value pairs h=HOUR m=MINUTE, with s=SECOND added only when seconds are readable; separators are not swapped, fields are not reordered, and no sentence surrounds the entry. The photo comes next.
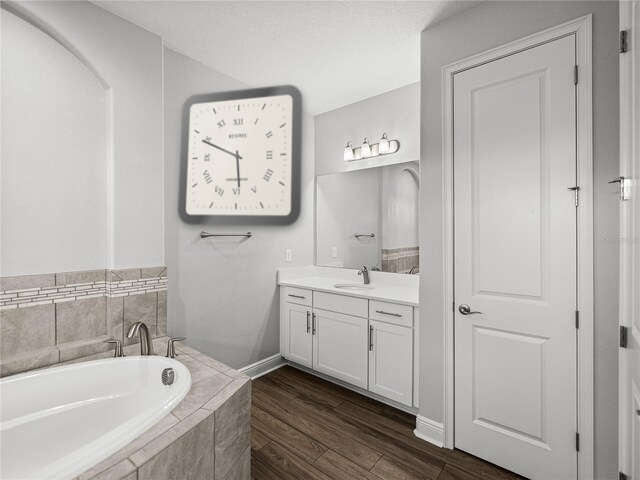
h=5 m=49
